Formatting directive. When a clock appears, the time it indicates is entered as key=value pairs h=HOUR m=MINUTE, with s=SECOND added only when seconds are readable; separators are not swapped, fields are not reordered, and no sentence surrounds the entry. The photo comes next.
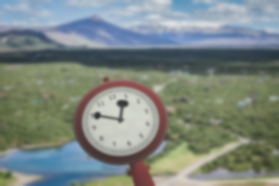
h=12 m=50
